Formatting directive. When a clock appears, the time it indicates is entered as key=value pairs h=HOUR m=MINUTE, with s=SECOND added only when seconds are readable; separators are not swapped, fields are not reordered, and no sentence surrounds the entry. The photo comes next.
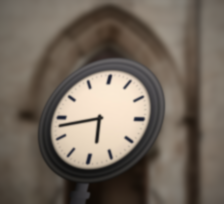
h=5 m=43
